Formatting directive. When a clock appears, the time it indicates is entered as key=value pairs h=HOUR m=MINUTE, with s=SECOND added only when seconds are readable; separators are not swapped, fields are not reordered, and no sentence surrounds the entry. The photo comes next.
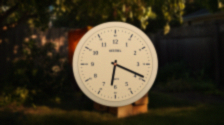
h=6 m=19
